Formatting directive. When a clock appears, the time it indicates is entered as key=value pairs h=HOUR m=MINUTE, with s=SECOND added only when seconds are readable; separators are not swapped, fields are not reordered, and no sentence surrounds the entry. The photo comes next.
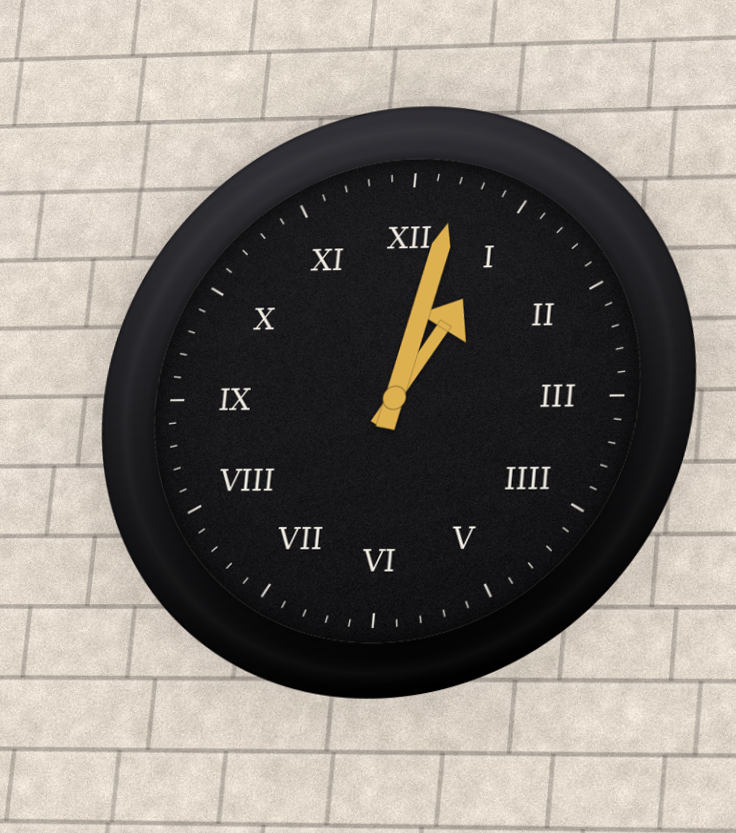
h=1 m=2
